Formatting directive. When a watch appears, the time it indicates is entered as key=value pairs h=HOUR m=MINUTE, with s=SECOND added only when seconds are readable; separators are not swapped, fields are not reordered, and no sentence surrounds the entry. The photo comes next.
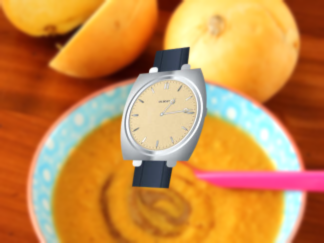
h=1 m=14
